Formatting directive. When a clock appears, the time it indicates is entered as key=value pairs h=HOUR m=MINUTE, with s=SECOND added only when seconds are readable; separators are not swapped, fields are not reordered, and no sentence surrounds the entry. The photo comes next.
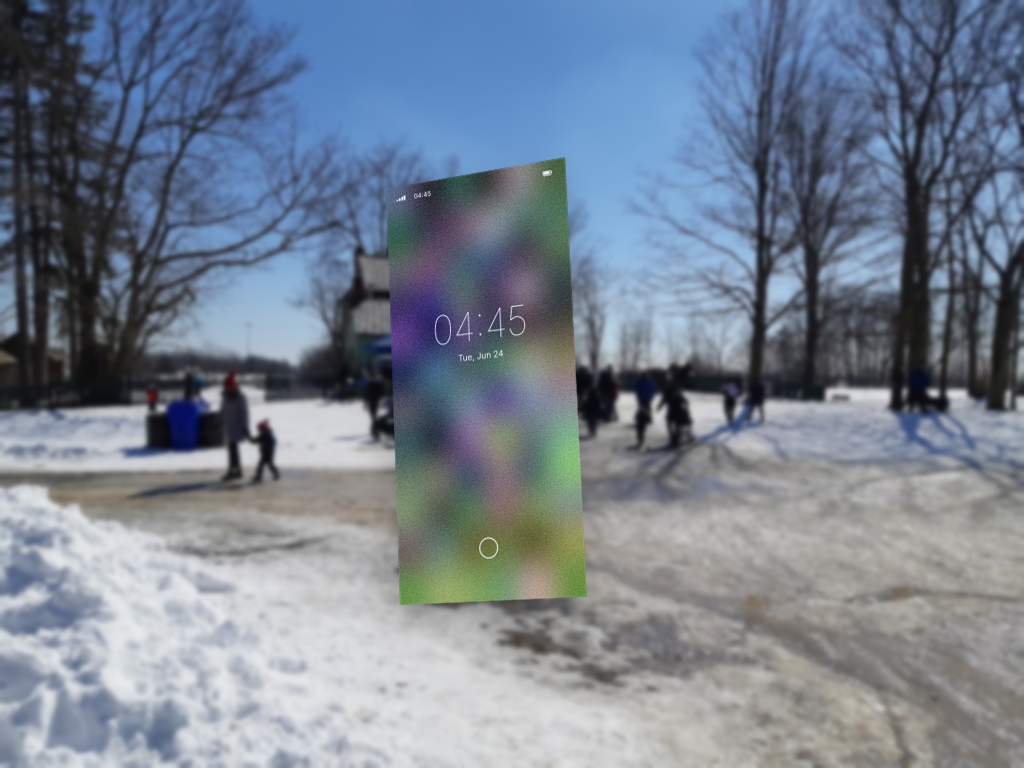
h=4 m=45
